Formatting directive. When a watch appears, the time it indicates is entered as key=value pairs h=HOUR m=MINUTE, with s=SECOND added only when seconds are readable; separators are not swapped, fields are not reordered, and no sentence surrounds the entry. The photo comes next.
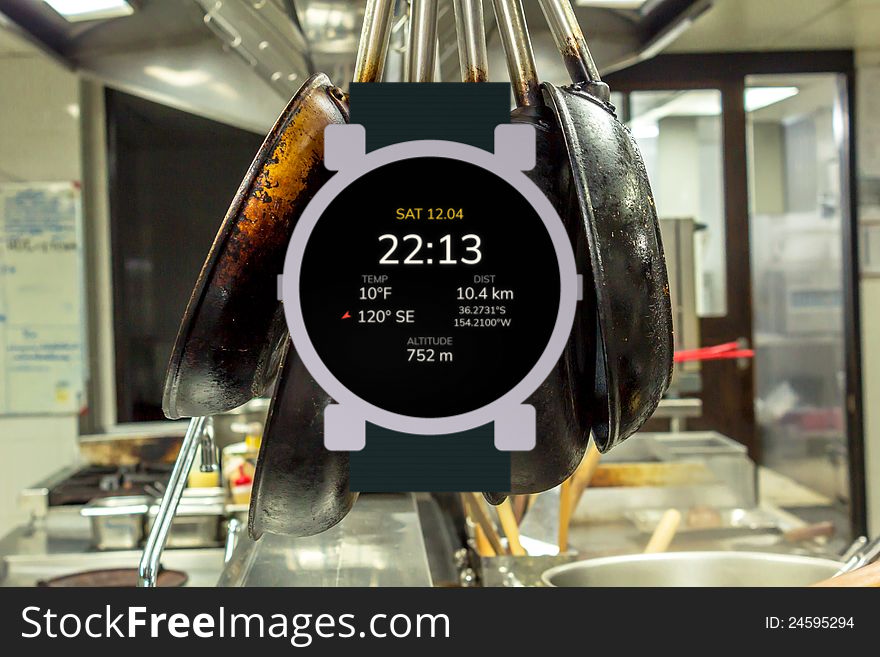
h=22 m=13
